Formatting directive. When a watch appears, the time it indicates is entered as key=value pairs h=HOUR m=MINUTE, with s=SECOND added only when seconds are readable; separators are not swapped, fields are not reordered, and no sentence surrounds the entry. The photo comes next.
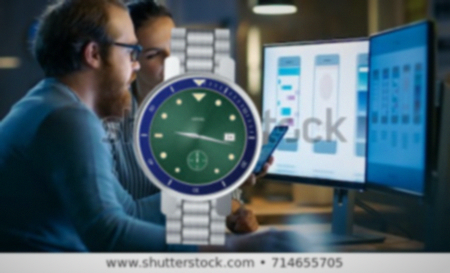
h=9 m=17
